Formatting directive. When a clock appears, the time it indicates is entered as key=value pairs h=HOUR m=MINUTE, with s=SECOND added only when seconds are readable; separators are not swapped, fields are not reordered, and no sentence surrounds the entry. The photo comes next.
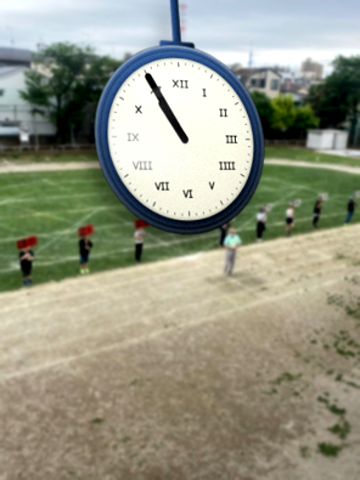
h=10 m=55
